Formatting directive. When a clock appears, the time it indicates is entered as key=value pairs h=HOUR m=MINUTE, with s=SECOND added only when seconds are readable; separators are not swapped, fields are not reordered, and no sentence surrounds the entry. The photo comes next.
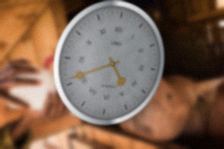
h=4 m=41
